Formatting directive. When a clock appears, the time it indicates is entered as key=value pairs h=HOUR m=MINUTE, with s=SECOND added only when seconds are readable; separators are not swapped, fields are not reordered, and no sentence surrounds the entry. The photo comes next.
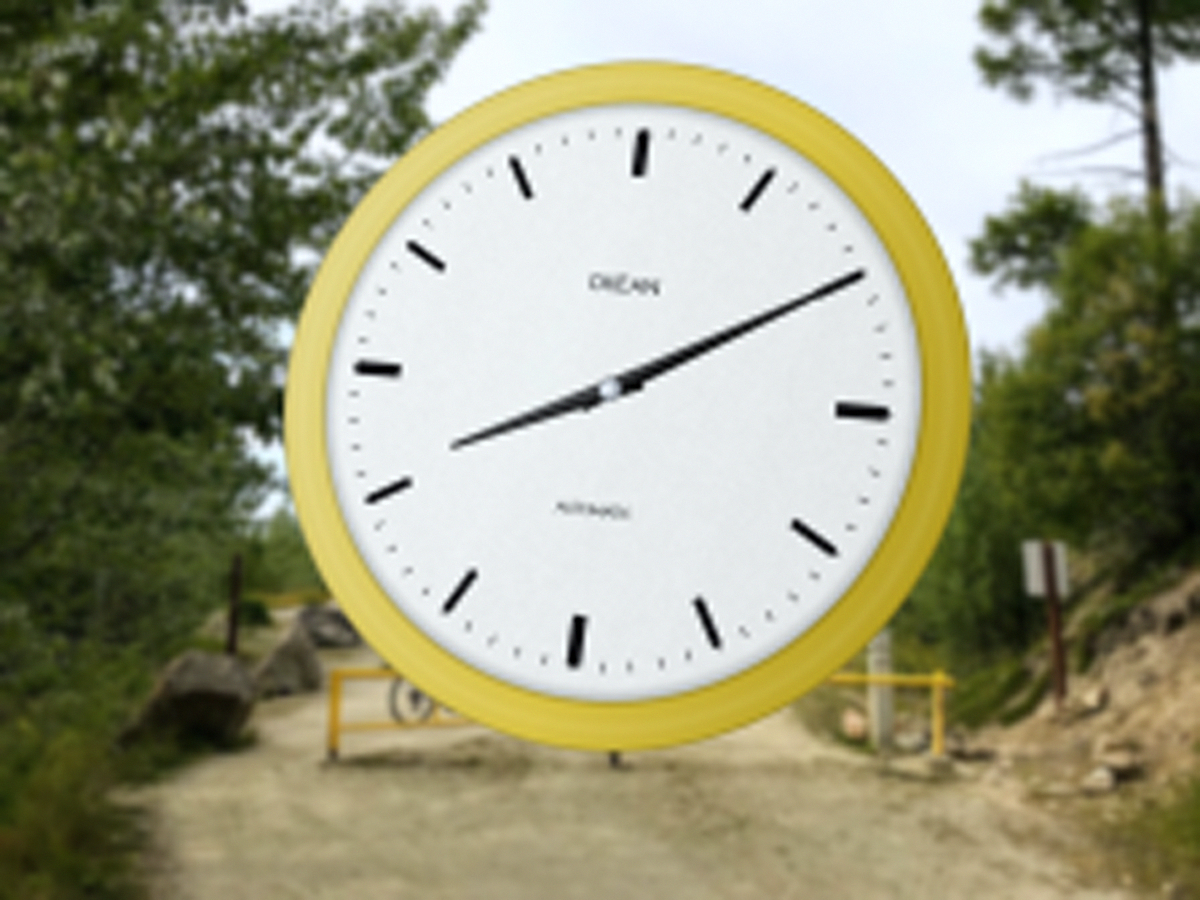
h=8 m=10
